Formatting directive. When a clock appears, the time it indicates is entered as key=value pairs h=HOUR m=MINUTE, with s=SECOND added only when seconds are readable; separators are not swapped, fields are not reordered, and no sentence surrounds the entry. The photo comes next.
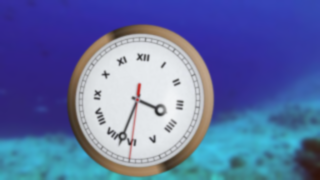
h=3 m=32 s=30
